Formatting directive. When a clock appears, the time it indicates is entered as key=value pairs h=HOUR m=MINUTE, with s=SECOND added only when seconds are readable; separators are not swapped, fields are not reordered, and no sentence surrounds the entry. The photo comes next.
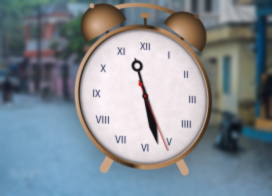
h=11 m=27 s=26
